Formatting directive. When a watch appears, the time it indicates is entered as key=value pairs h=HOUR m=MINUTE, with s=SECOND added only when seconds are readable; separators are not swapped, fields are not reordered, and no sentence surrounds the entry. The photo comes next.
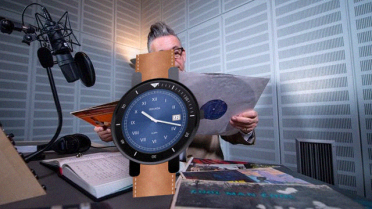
h=10 m=18
